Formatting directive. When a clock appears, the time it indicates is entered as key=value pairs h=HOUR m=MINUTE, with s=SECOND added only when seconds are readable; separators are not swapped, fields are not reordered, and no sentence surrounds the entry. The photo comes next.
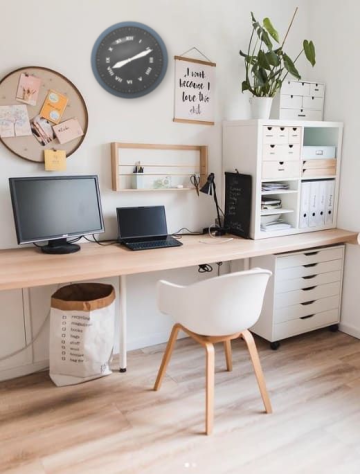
h=8 m=11
